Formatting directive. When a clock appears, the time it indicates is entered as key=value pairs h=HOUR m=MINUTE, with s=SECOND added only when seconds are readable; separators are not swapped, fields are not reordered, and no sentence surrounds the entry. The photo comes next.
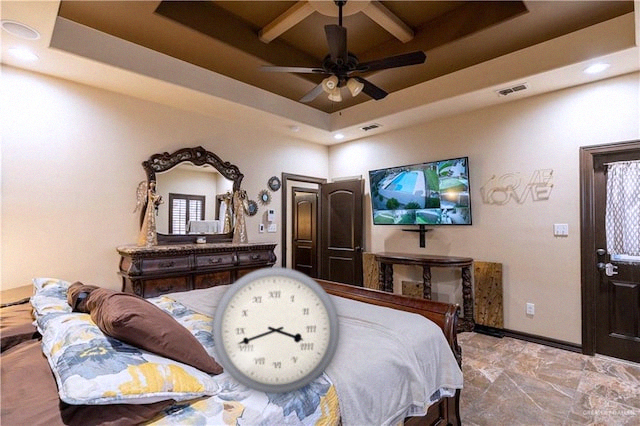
h=3 m=42
